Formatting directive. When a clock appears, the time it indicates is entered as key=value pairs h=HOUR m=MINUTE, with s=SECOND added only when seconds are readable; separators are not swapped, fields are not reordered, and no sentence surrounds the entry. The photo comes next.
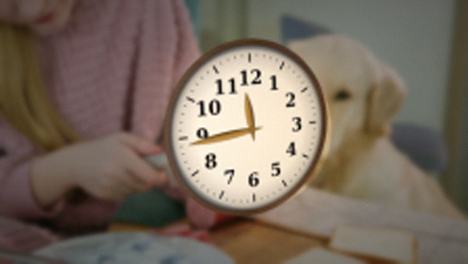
h=11 m=44
